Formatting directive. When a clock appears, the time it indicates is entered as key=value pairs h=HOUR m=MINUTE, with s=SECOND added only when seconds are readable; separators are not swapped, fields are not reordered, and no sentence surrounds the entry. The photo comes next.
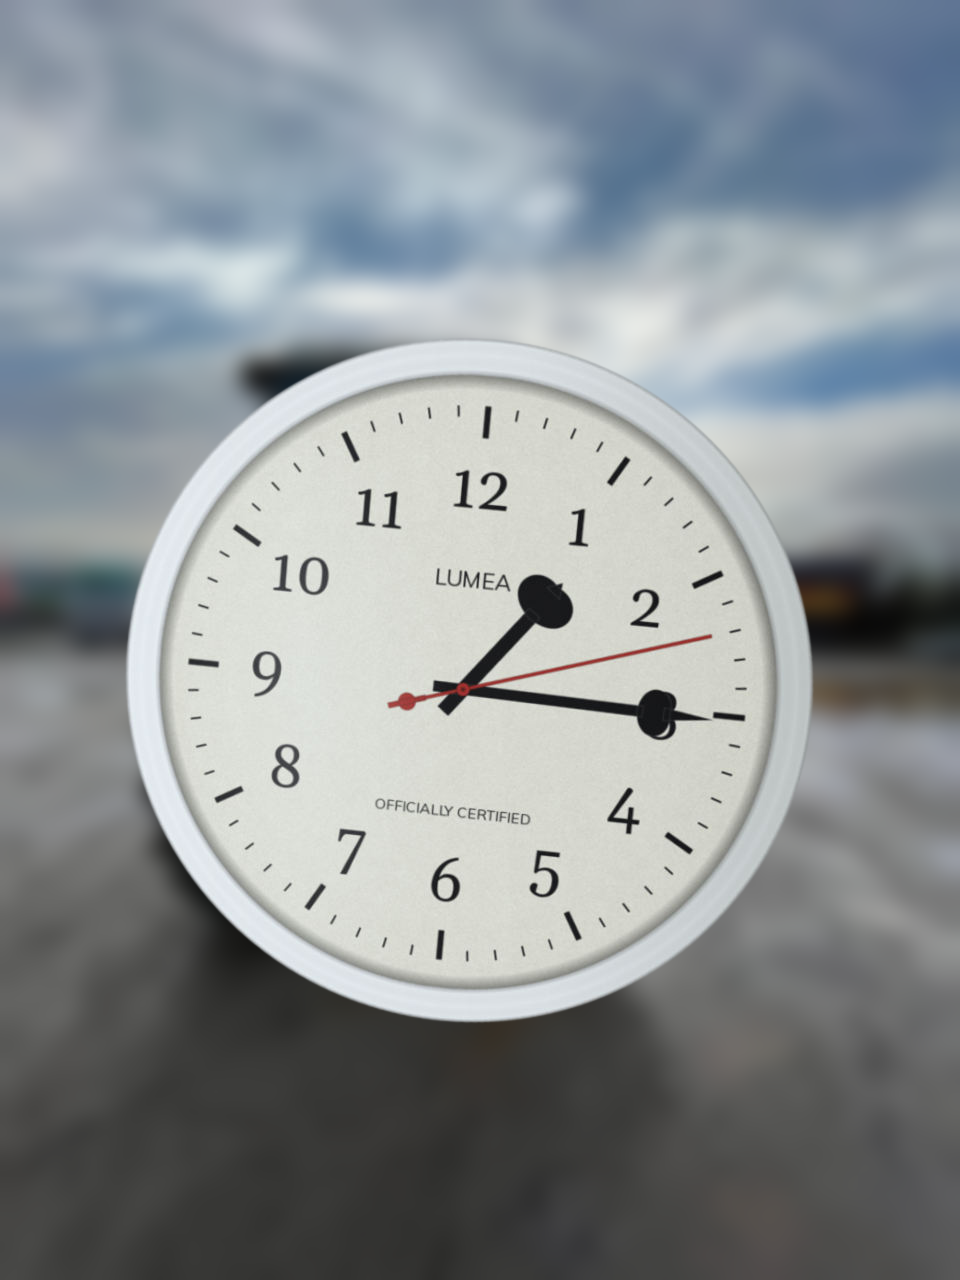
h=1 m=15 s=12
